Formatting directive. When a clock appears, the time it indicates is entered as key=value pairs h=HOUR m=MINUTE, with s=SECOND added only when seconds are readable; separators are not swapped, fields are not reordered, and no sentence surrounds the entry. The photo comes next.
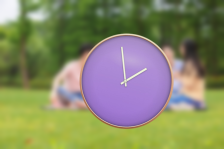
h=1 m=59
